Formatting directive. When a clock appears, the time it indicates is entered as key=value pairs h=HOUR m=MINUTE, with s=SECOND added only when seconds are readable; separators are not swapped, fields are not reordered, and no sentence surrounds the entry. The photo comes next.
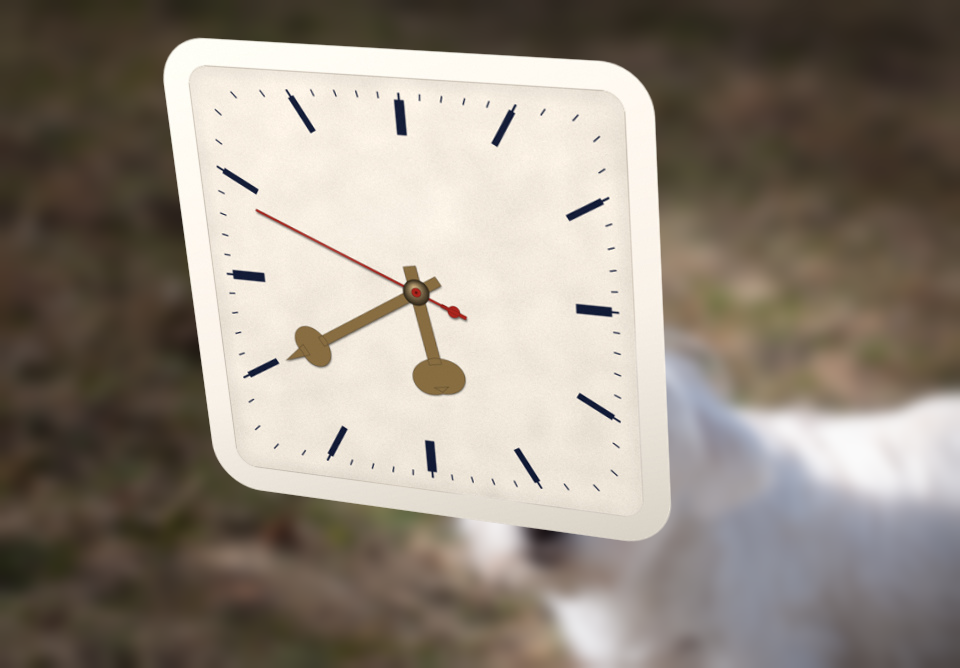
h=5 m=39 s=49
